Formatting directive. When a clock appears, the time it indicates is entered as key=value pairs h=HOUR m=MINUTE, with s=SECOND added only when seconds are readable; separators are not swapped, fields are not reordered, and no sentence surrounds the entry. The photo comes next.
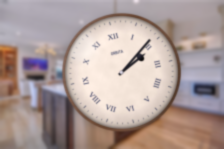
h=2 m=9
